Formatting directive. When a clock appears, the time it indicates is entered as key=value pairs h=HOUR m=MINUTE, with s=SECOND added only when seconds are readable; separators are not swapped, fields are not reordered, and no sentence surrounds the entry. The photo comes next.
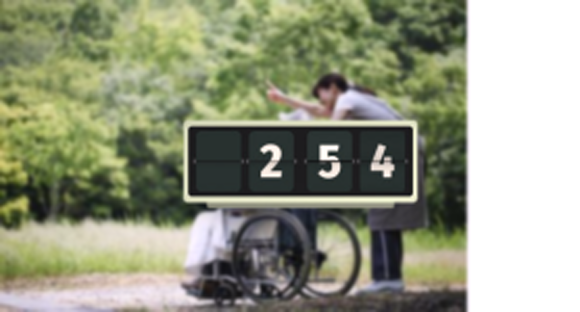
h=2 m=54
